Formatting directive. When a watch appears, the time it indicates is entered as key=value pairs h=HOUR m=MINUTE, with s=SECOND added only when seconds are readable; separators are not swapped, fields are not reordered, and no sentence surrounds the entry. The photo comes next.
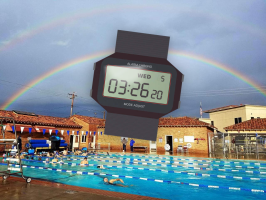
h=3 m=26 s=20
